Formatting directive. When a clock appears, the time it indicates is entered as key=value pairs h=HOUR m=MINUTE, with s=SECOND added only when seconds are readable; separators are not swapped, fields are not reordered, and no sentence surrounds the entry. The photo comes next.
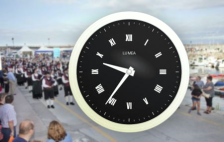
h=9 m=36
